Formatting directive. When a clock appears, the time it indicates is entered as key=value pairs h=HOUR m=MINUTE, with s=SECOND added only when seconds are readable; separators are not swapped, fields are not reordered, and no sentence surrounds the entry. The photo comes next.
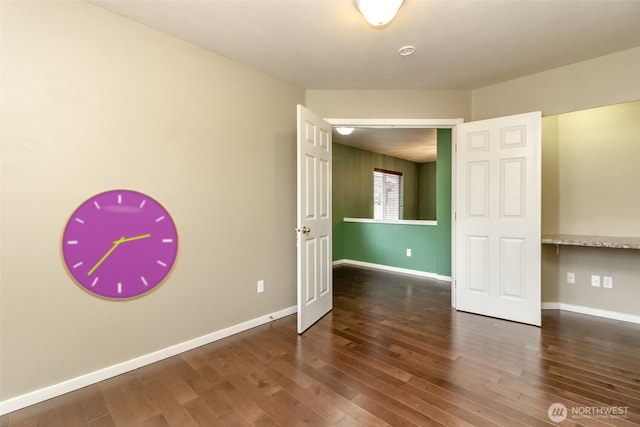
h=2 m=37
